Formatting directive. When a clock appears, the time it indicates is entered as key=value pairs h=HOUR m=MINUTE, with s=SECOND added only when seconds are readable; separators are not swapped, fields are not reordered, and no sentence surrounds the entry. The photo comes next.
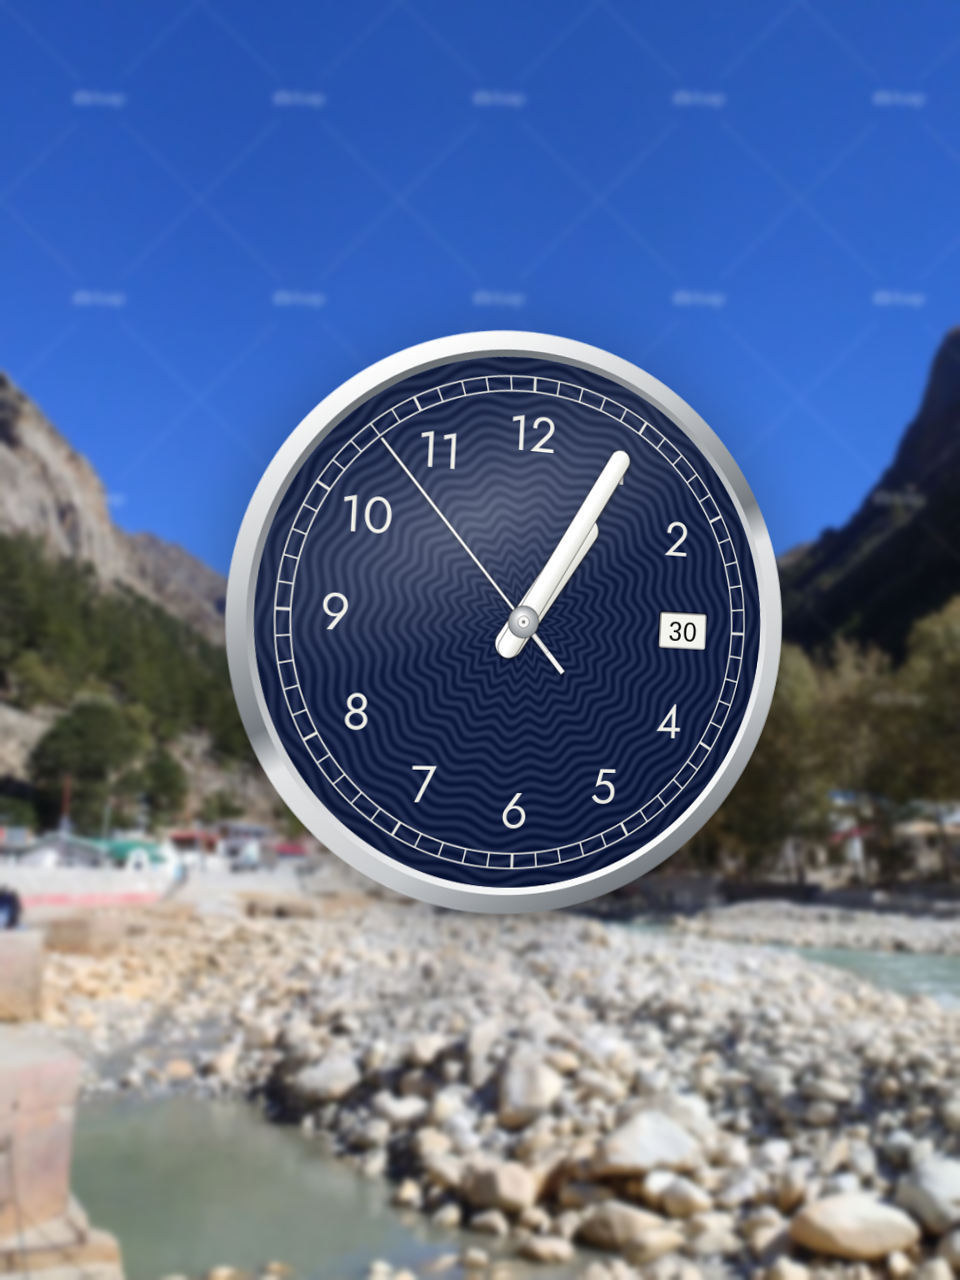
h=1 m=4 s=53
